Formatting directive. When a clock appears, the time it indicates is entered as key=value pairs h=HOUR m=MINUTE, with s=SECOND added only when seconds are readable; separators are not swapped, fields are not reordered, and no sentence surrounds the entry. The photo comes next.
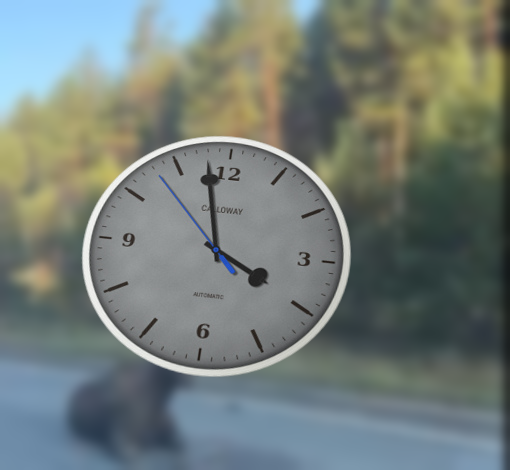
h=3 m=57 s=53
